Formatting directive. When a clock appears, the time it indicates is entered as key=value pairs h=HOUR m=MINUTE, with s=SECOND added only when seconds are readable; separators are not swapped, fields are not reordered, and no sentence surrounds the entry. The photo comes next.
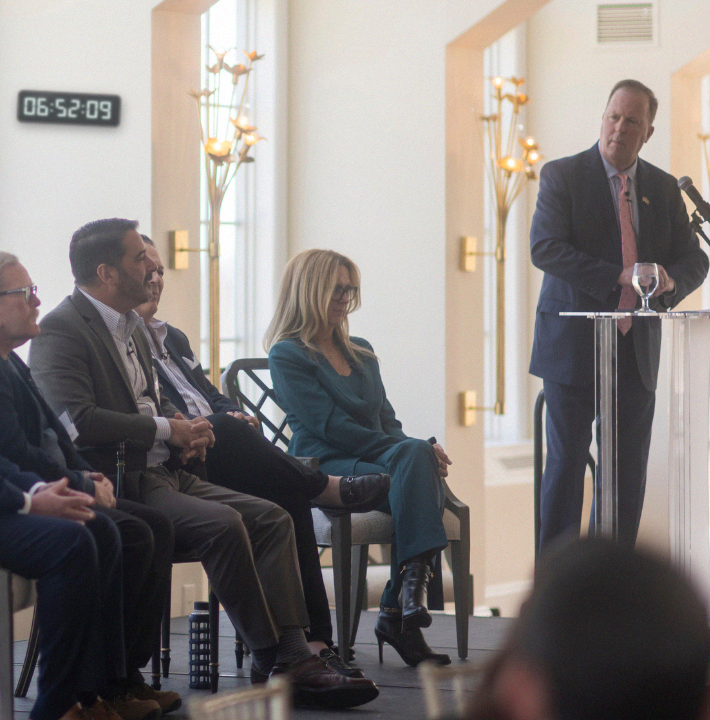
h=6 m=52 s=9
